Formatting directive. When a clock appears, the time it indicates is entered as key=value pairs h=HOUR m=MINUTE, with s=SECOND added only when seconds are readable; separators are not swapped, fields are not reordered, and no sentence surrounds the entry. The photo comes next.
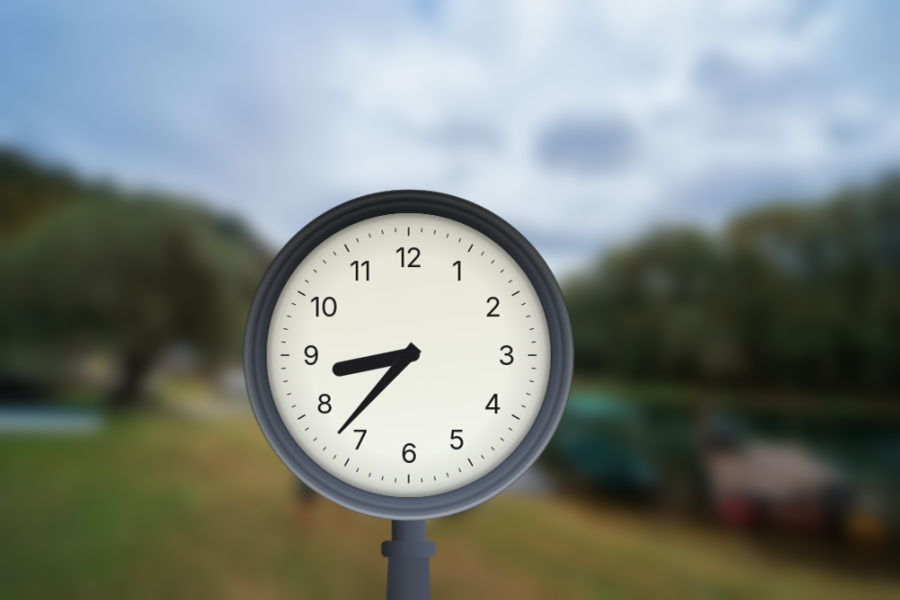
h=8 m=37
